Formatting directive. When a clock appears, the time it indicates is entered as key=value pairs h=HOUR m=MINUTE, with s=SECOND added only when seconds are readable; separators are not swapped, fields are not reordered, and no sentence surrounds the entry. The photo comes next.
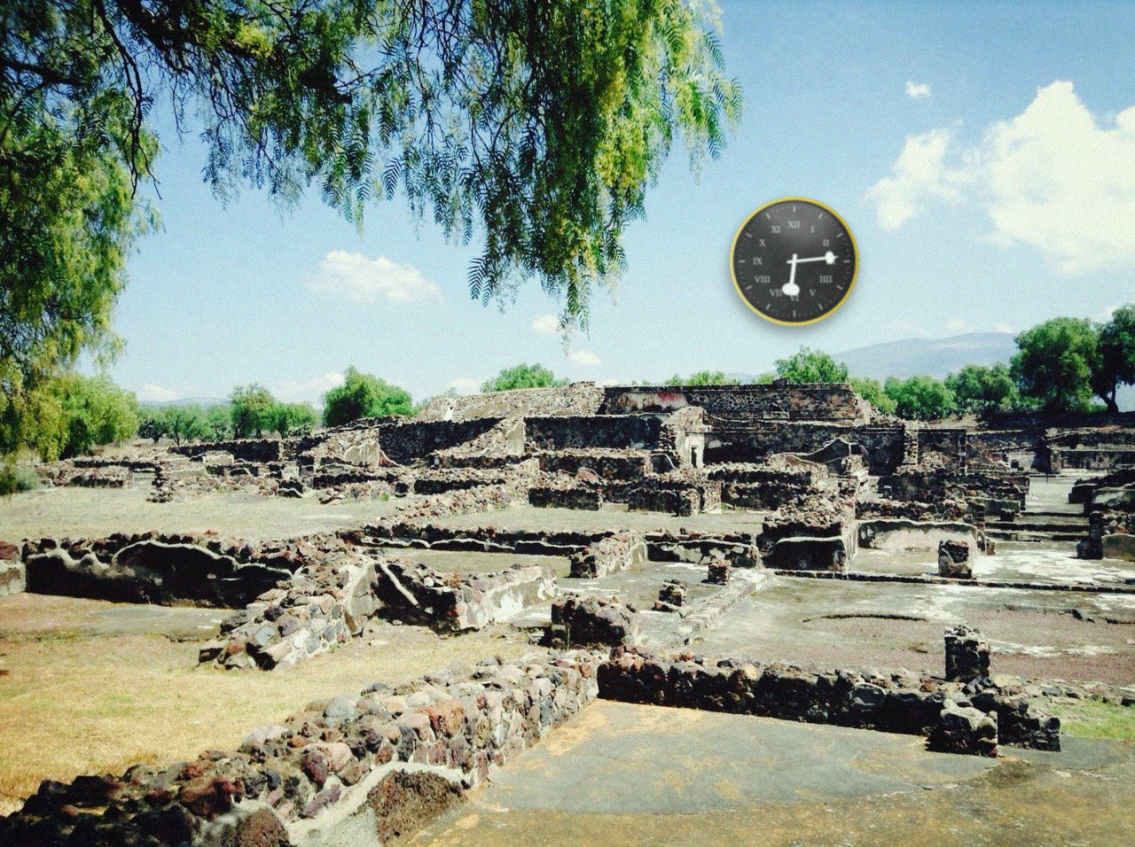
h=6 m=14
